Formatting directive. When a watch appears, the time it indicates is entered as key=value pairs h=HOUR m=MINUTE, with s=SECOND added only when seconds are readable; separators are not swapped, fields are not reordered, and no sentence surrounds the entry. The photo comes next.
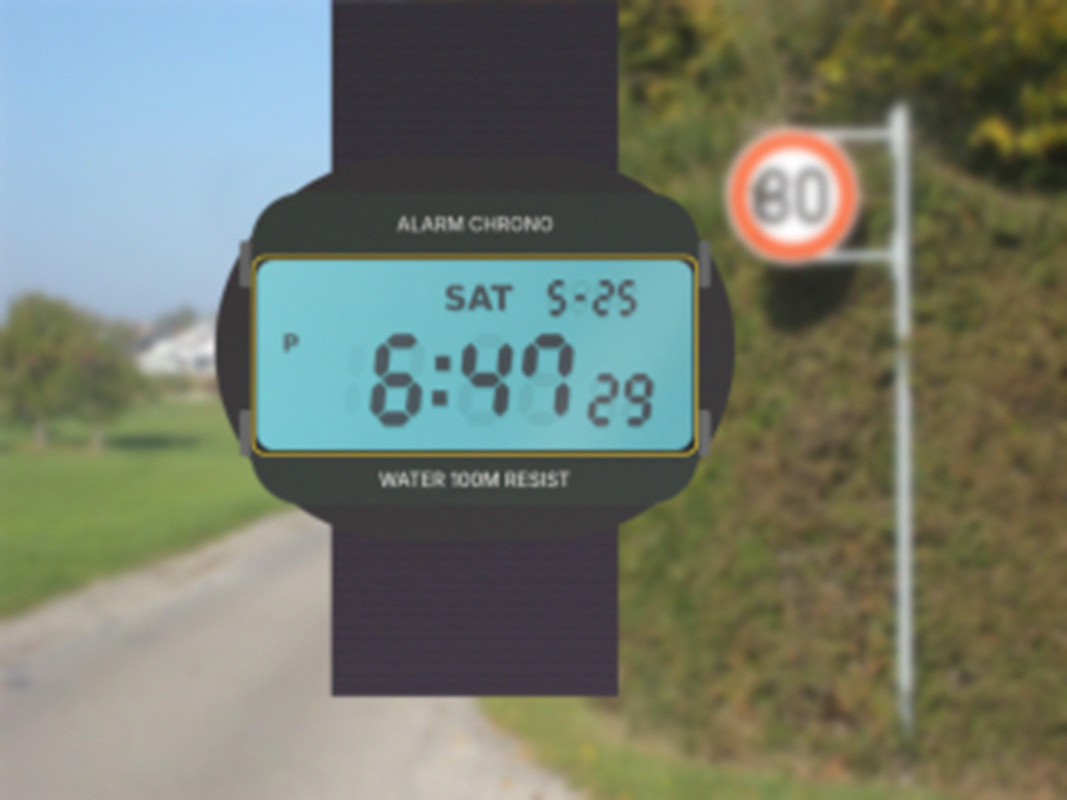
h=6 m=47 s=29
